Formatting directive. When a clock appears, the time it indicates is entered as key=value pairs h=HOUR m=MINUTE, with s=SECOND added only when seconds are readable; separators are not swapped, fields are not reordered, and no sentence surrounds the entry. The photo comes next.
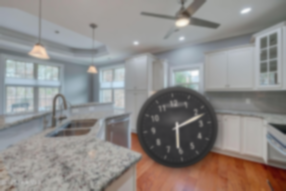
h=6 m=12
